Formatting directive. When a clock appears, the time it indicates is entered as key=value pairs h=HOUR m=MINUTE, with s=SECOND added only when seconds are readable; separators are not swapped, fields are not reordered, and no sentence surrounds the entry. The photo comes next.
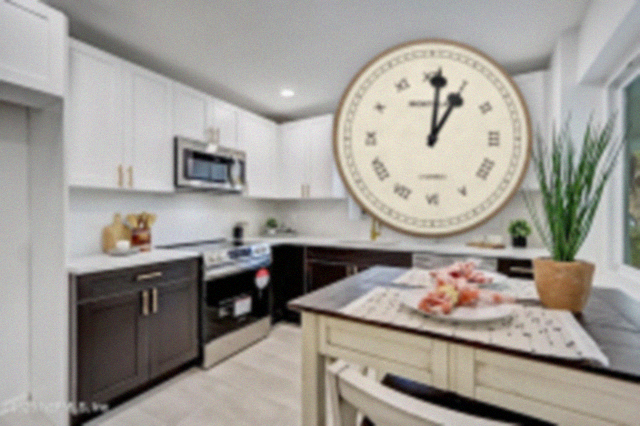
h=1 m=1
